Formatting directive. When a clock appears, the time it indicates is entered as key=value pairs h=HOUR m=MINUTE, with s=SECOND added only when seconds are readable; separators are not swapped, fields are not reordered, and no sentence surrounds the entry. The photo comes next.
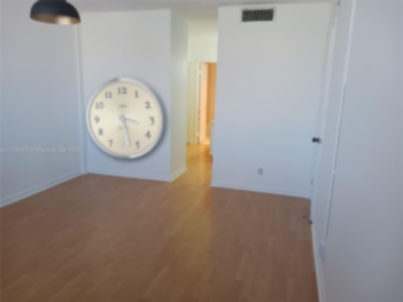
h=3 m=28
